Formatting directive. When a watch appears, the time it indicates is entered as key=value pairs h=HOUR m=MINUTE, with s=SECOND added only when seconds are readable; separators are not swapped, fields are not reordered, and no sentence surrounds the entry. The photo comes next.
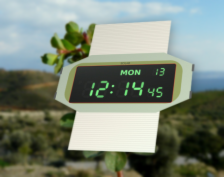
h=12 m=14 s=45
